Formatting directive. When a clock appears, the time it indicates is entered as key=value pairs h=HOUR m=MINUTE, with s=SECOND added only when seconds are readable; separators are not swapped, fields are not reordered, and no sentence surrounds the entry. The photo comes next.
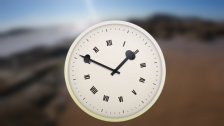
h=1 m=51
